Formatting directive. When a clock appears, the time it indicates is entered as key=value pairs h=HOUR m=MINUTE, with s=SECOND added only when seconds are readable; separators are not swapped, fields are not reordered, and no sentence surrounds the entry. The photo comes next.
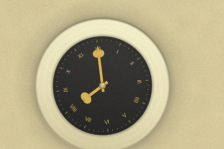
h=8 m=0
